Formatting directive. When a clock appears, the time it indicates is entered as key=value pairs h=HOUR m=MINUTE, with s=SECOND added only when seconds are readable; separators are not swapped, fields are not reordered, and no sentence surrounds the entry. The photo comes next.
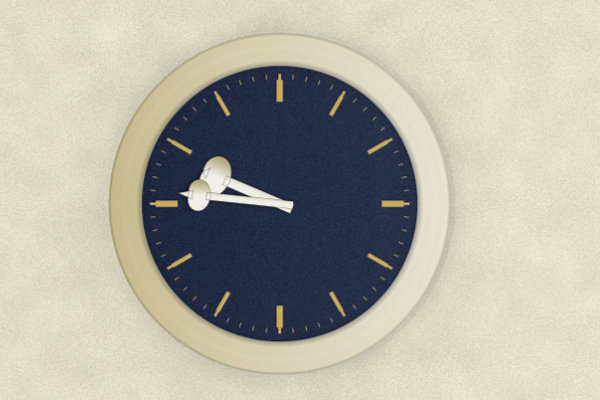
h=9 m=46
